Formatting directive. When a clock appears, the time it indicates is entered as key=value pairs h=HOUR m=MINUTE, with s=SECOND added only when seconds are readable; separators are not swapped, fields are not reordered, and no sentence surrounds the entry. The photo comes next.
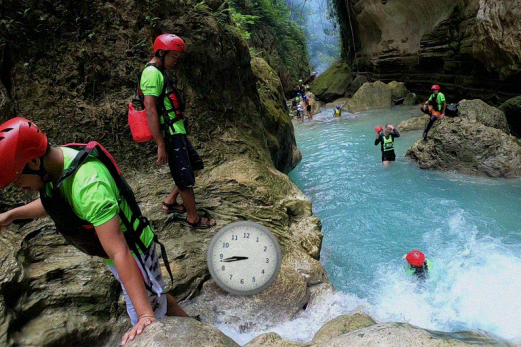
h=8 m=43
